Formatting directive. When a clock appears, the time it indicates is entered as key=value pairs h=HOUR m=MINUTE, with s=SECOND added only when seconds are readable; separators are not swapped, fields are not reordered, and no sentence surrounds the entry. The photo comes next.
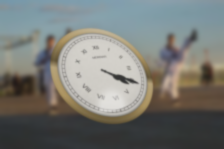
h=4 m=20
